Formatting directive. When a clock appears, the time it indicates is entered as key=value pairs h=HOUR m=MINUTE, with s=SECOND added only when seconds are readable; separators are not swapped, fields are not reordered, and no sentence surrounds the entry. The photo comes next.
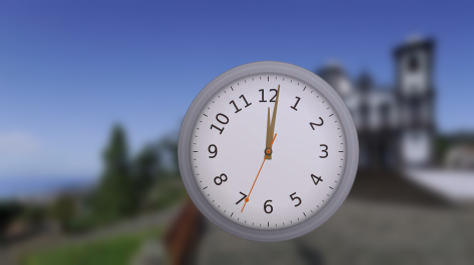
h=12 m=1 s=34
